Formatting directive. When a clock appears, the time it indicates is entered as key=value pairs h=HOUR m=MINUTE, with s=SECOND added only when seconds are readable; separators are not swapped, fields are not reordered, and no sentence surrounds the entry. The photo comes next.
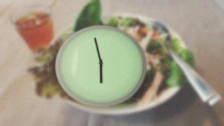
h=5 m=58
